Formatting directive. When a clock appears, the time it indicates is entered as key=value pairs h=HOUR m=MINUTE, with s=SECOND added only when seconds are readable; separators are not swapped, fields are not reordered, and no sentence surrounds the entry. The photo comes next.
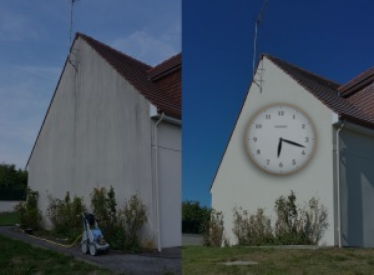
h=6 m=18
